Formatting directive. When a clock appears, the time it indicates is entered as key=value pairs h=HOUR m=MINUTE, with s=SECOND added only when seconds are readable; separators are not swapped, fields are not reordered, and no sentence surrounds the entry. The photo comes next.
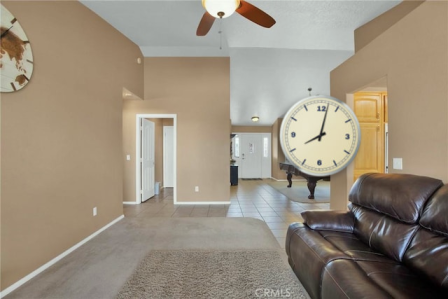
h=8 m=2
